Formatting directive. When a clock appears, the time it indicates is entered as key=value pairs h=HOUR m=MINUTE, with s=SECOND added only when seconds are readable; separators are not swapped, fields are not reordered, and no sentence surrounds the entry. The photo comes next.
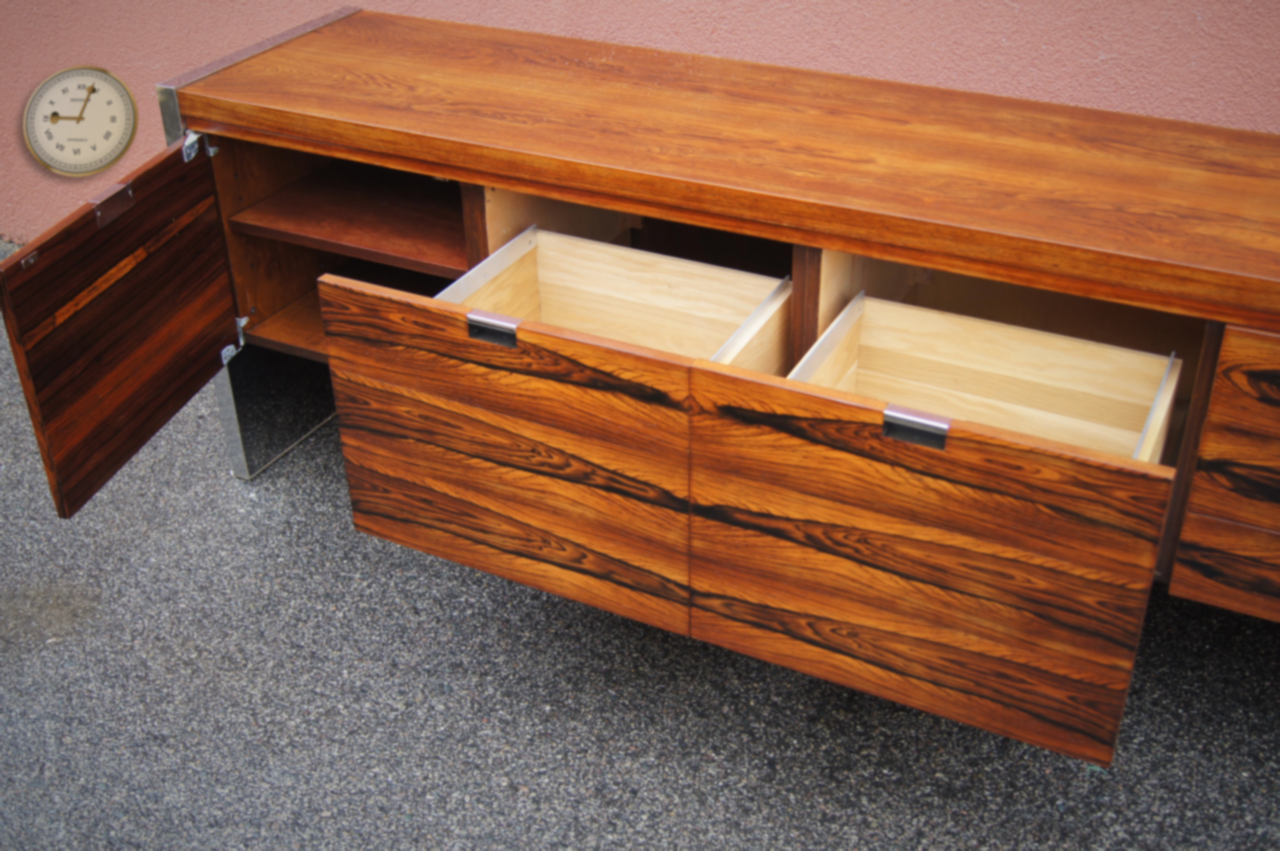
h=9 m=3
